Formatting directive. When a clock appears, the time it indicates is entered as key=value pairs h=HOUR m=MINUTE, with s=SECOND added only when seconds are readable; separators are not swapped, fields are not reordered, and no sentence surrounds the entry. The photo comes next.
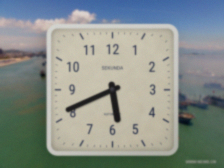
h=5 m=41
